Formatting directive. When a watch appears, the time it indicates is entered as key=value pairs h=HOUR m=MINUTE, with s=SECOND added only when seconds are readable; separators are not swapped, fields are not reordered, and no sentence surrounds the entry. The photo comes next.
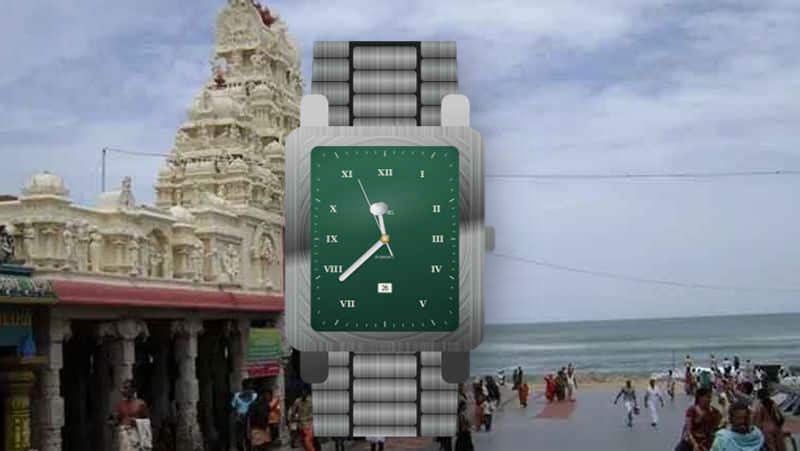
h=11 m=37 s=56
